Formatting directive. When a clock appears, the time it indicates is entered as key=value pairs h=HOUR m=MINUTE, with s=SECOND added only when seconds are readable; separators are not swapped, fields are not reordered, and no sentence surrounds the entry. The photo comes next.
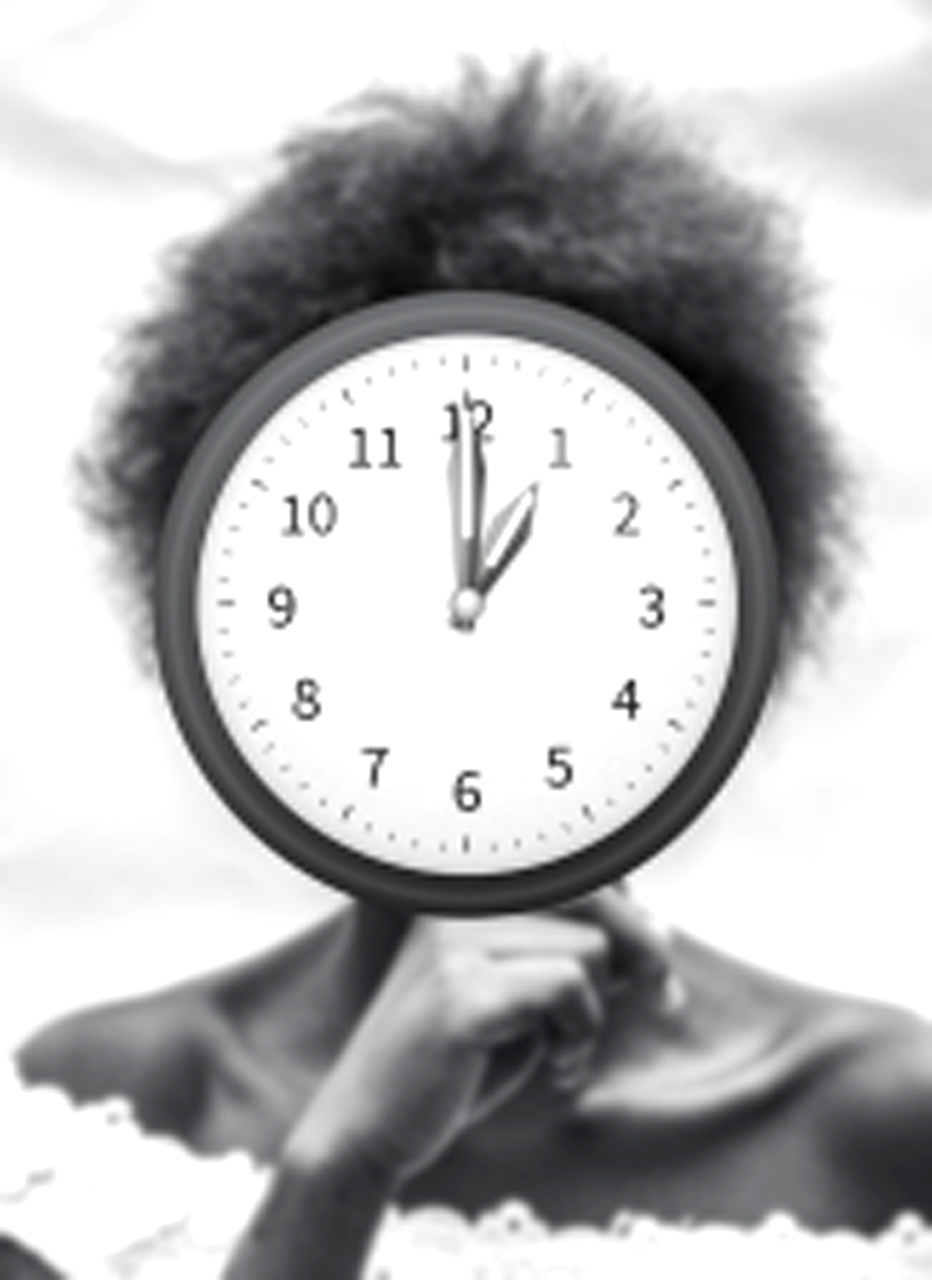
h=1 m=0
